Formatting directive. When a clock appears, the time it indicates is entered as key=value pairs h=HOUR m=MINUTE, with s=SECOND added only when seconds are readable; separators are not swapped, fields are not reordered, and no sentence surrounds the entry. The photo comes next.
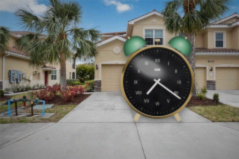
h=7 m=21
